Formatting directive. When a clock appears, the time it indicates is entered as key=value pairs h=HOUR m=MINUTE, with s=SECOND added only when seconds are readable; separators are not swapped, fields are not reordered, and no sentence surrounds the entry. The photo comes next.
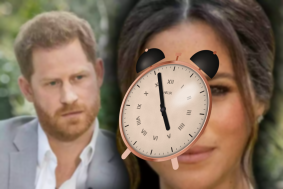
h=4 m=56
